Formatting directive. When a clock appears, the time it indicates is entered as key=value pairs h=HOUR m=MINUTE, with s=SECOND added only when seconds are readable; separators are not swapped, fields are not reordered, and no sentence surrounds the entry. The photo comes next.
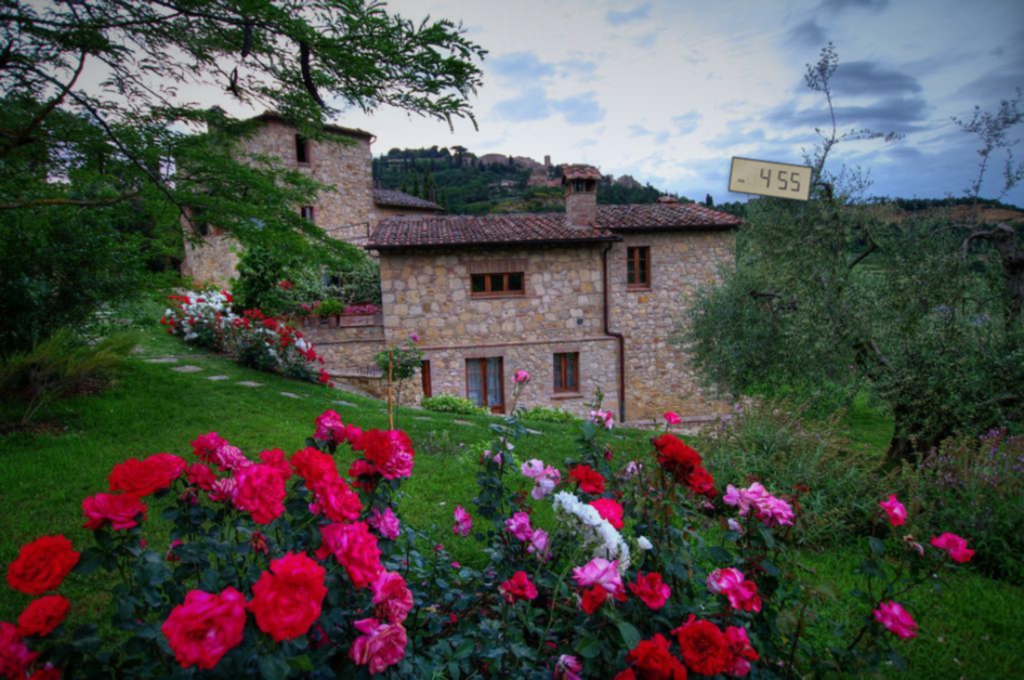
h=4 m=55
